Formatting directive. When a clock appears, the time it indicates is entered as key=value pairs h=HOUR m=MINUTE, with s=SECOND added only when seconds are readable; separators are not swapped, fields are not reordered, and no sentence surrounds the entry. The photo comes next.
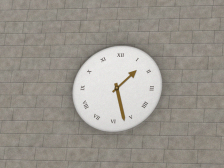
h=1 m=27
